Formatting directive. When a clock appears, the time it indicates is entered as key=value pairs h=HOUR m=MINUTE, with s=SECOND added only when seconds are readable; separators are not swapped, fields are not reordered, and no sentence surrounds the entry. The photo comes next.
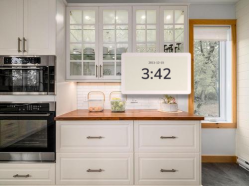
h=3 m=42
